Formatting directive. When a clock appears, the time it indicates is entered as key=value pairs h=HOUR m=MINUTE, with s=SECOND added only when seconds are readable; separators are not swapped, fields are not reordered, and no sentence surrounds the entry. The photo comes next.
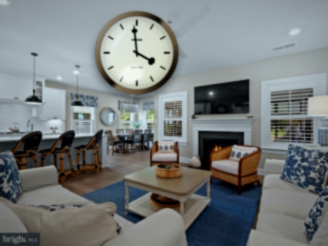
h=3 m=59
